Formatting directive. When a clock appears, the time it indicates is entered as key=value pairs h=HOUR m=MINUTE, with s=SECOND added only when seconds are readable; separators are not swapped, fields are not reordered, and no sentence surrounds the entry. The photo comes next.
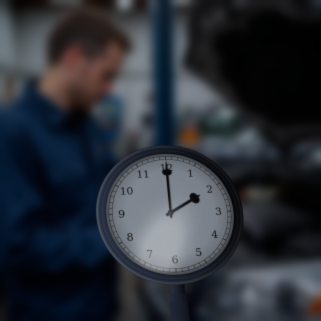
h=2 m=0
